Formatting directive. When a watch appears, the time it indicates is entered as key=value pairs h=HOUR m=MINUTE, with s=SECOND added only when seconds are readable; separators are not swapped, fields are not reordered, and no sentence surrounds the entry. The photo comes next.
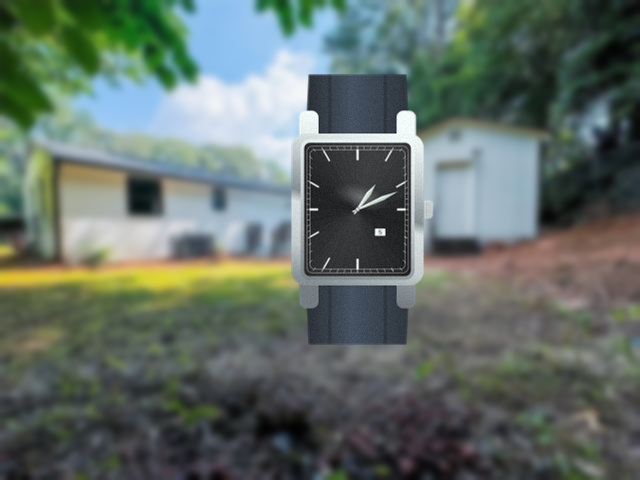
h=1 m=11
